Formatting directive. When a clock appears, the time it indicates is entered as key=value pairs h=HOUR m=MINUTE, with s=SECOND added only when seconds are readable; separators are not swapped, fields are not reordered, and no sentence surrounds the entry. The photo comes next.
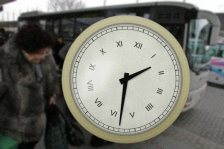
h=1 m=28
